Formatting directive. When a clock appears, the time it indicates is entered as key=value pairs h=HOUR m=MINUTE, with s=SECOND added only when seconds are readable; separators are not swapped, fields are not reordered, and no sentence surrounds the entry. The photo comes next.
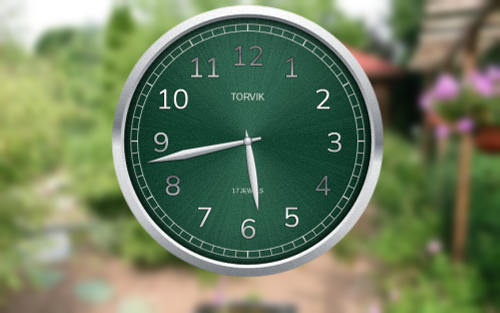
h=5 m=43
